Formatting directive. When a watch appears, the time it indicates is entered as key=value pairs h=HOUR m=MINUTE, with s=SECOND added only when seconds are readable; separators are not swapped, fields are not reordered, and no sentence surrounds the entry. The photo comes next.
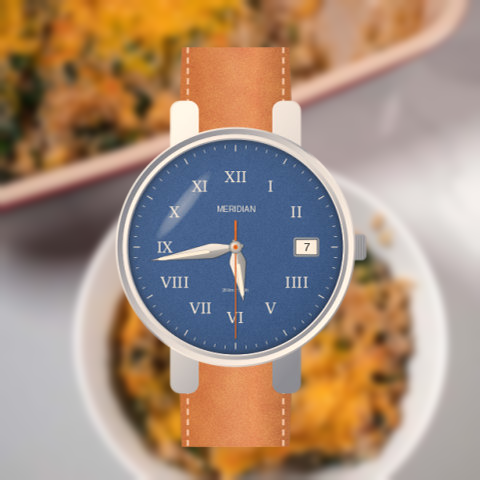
h=5 m=43 s=30
